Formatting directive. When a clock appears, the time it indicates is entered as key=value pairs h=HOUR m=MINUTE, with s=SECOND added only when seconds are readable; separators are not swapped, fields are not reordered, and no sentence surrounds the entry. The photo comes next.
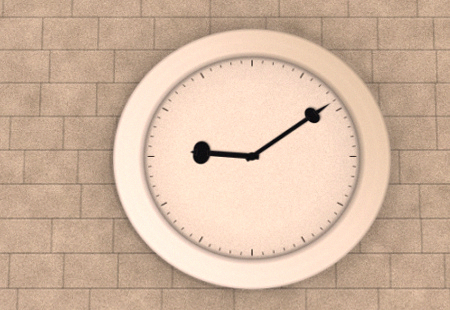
h=9 m=9
